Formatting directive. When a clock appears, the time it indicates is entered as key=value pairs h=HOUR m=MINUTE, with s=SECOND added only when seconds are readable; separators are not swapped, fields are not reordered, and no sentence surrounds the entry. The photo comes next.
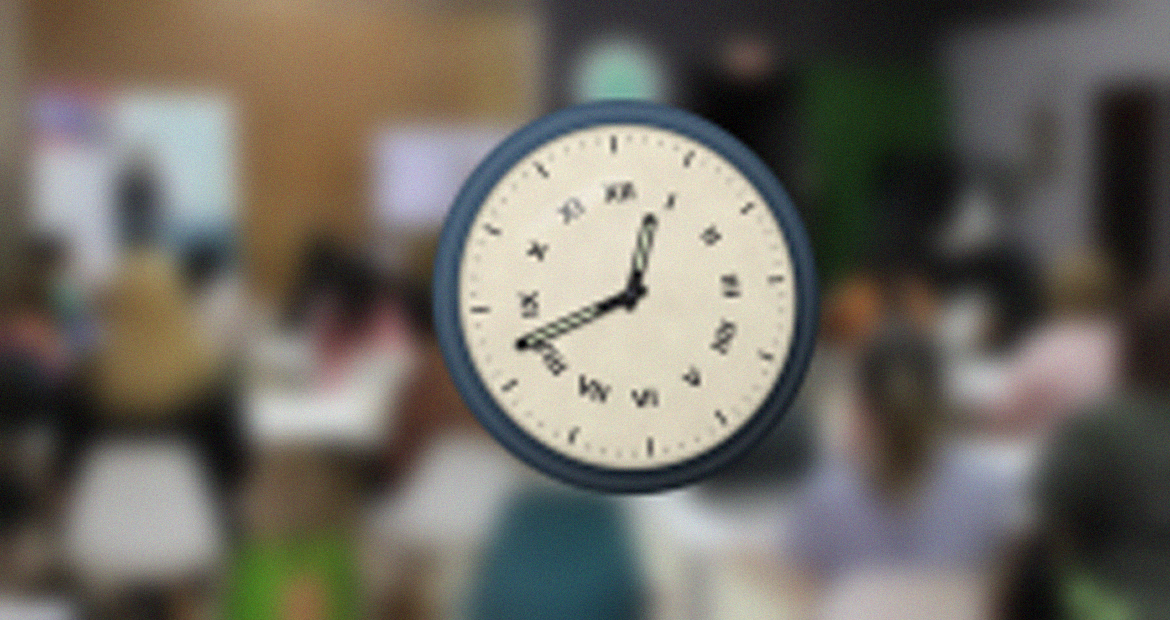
h=12 m=42
